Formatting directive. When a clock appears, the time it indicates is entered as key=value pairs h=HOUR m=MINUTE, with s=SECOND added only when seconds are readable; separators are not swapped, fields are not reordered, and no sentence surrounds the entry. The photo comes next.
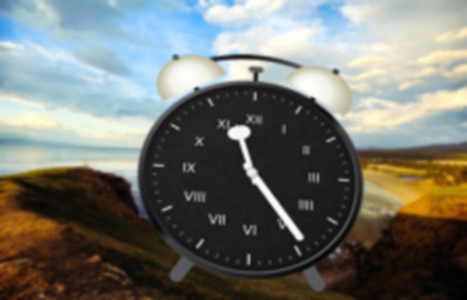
h=11 m=24
